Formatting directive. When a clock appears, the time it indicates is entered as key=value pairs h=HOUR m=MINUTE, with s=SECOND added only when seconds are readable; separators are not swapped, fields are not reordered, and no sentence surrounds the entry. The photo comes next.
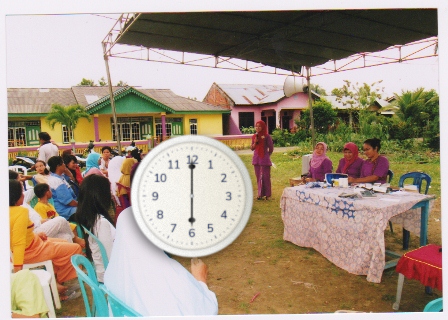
h=6 m=0
